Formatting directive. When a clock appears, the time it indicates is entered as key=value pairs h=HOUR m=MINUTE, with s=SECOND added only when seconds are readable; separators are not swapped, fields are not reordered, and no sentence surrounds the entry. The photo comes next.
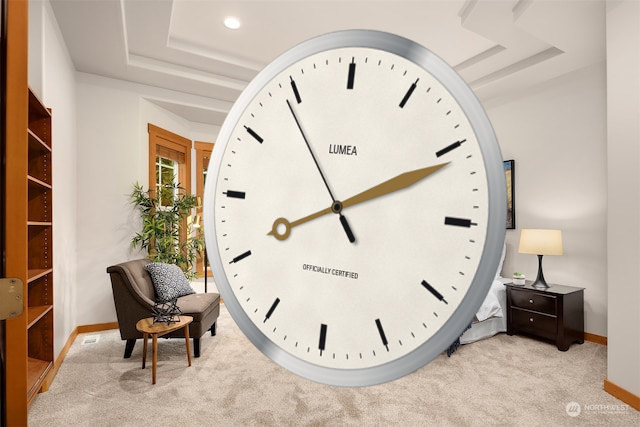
h=8 m=10 s=54
